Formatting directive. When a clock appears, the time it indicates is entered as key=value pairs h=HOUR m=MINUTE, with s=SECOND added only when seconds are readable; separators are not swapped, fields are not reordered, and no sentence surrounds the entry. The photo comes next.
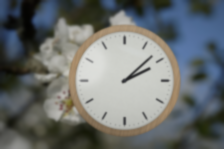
h=2 m=8
